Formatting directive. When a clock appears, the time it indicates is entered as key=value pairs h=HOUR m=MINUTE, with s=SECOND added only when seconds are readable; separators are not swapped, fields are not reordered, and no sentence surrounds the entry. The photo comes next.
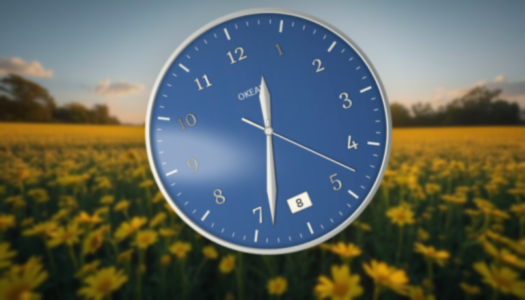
h=12 m=33 s=23
